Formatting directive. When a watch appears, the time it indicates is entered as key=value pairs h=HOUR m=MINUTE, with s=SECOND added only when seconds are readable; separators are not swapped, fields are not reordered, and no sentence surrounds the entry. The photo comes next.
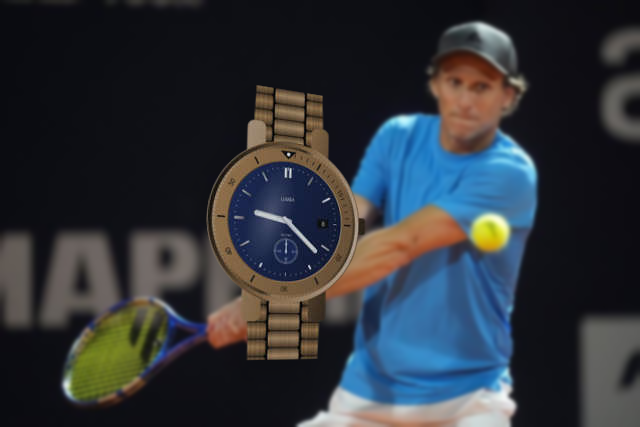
h=9 m=22
